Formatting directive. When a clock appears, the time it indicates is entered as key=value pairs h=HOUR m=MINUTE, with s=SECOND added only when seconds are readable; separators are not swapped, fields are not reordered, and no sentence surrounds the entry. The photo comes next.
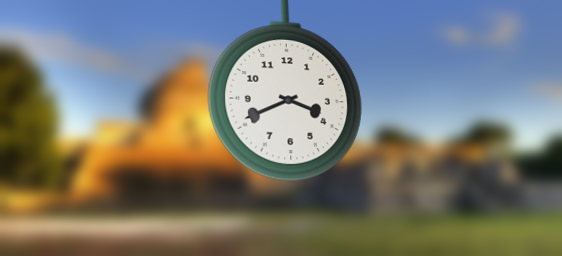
h=3 m=41
